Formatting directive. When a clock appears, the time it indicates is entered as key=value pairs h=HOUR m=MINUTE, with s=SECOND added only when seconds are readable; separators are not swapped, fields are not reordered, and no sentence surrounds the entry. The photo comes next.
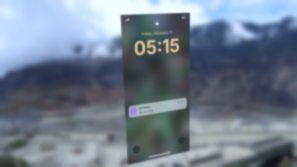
h=5 m=15
